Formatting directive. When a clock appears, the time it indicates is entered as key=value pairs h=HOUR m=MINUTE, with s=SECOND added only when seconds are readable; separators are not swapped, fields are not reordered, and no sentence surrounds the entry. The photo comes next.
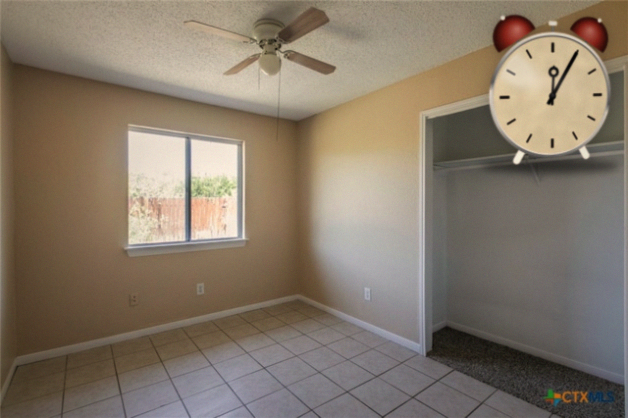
h=12 m=5
